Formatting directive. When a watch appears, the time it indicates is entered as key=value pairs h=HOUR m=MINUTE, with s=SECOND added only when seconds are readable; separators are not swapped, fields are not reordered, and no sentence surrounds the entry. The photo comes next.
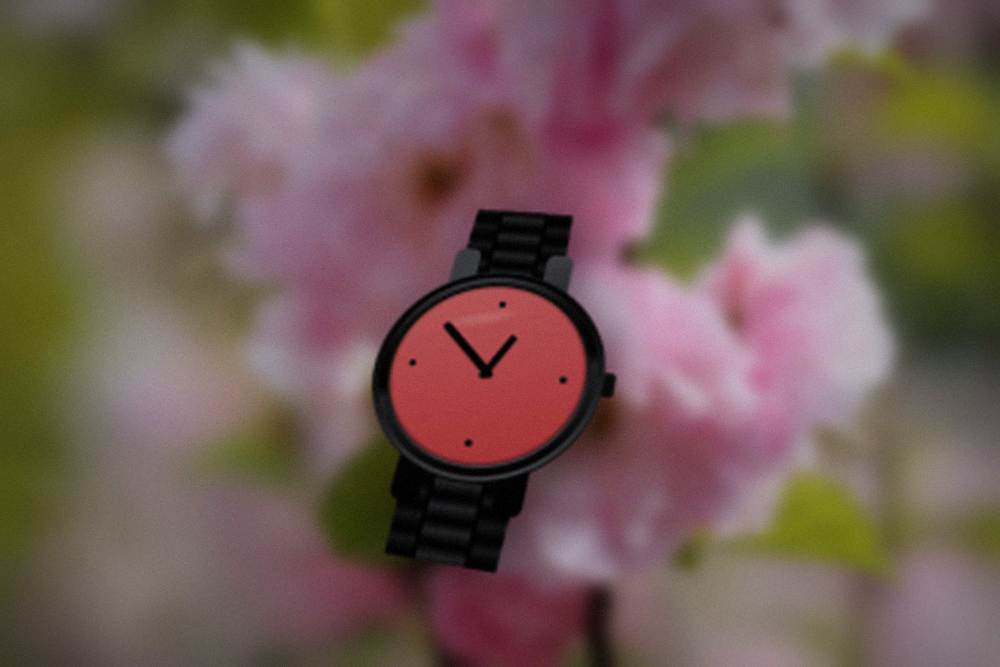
h=12 m=52
